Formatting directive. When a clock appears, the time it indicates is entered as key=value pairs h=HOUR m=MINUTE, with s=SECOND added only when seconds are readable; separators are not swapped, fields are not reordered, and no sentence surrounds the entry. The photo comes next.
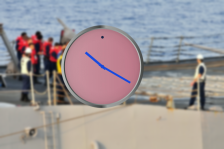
h=10 m=20
